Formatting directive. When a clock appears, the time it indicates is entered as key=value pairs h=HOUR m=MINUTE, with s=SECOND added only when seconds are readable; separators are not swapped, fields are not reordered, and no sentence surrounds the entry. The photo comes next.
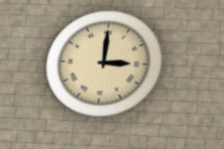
h=3 m=0
